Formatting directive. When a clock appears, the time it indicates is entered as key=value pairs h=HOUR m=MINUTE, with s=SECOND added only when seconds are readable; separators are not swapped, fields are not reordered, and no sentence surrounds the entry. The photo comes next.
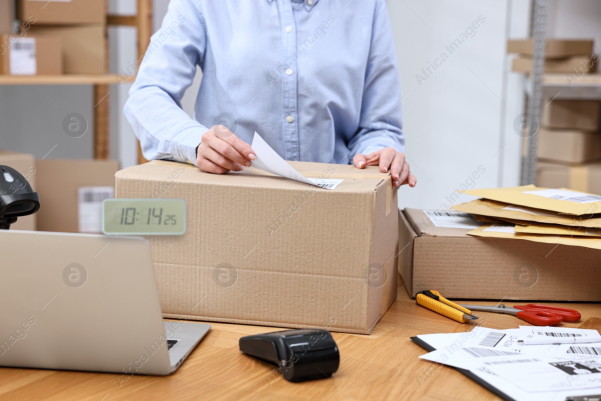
h=10 m=14 s=25
